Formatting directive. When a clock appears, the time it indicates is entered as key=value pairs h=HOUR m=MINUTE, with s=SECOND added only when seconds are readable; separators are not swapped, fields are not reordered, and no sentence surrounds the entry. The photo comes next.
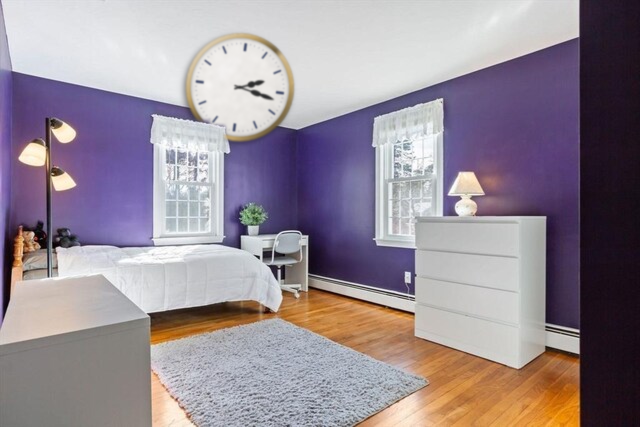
h=2 m=17
